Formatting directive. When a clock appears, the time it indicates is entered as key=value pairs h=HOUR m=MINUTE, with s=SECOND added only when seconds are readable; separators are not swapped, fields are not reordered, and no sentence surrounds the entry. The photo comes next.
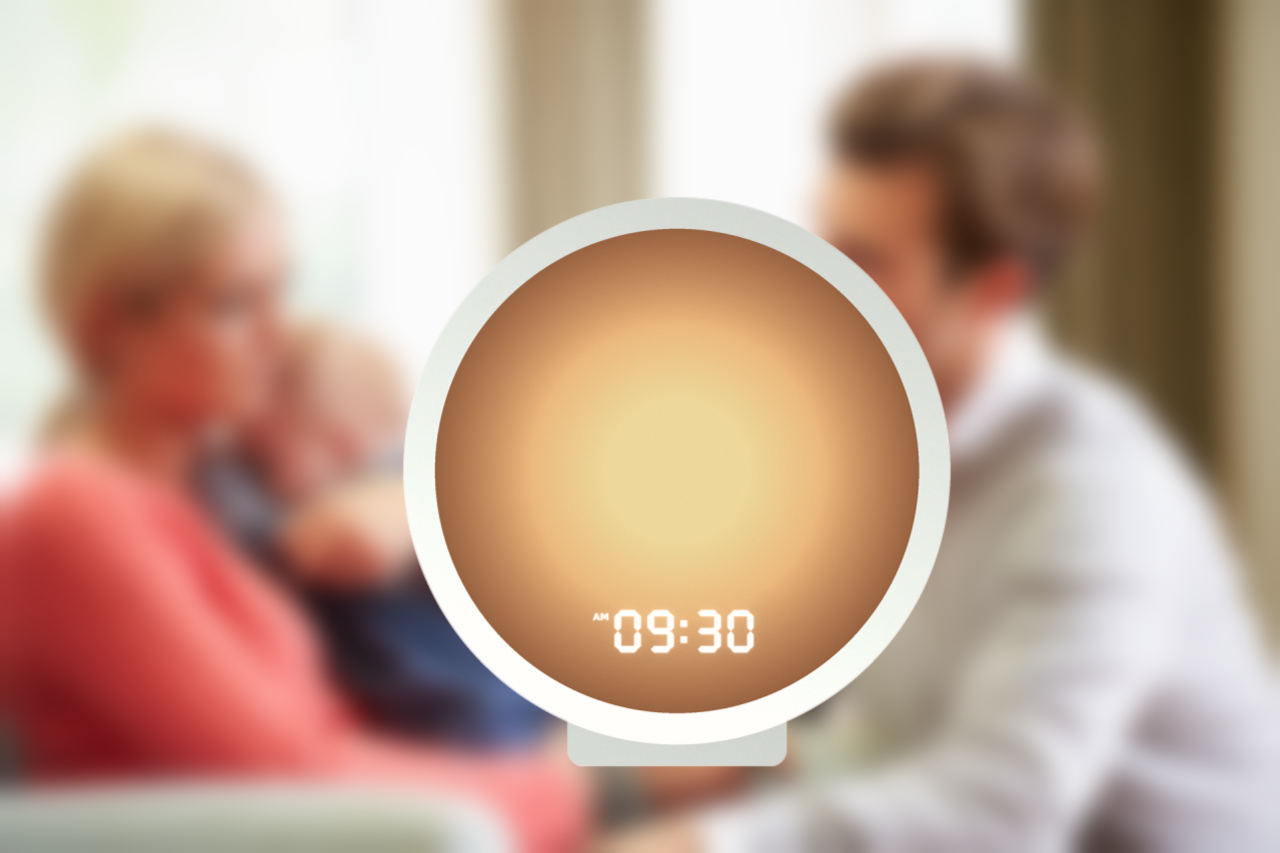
h=9 m=30
